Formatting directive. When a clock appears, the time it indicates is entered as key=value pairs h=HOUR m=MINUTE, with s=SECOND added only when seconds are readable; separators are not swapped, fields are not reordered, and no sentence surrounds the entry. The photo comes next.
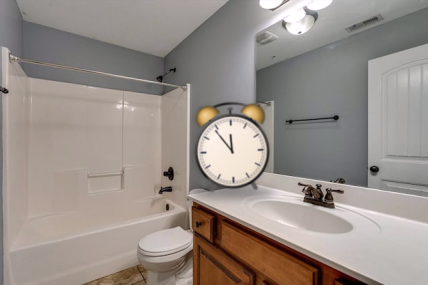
h=11 m=54
